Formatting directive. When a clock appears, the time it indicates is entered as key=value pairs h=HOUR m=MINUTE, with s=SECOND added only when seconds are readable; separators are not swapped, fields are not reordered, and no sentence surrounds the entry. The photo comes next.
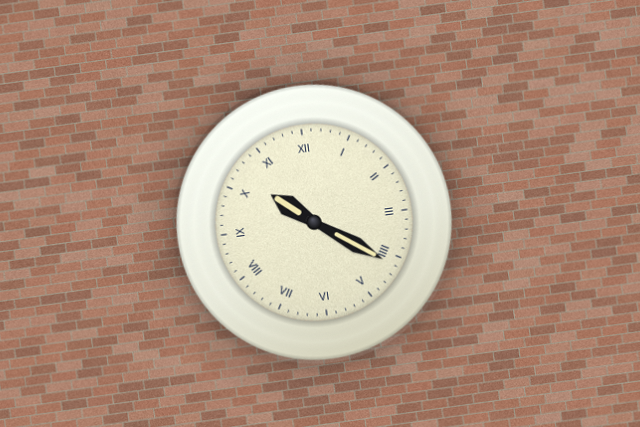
h=10 m=21
